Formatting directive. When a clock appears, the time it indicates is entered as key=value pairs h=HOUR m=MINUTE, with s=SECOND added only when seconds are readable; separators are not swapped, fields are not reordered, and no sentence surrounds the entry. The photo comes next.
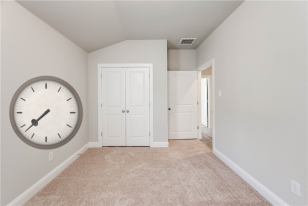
h=7 m=38
